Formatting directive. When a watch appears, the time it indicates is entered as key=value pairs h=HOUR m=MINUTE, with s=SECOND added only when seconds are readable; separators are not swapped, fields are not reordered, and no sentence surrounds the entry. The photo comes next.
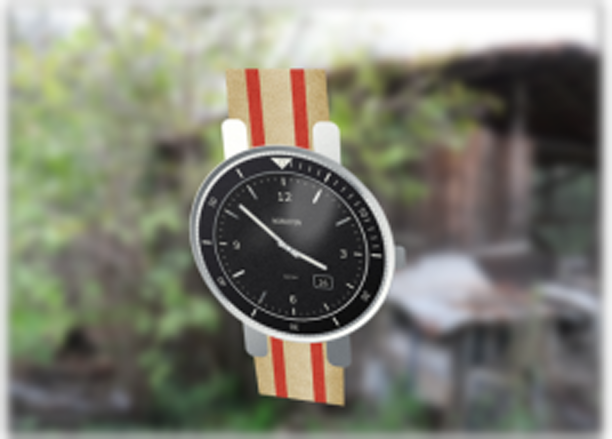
h=3 m=52
